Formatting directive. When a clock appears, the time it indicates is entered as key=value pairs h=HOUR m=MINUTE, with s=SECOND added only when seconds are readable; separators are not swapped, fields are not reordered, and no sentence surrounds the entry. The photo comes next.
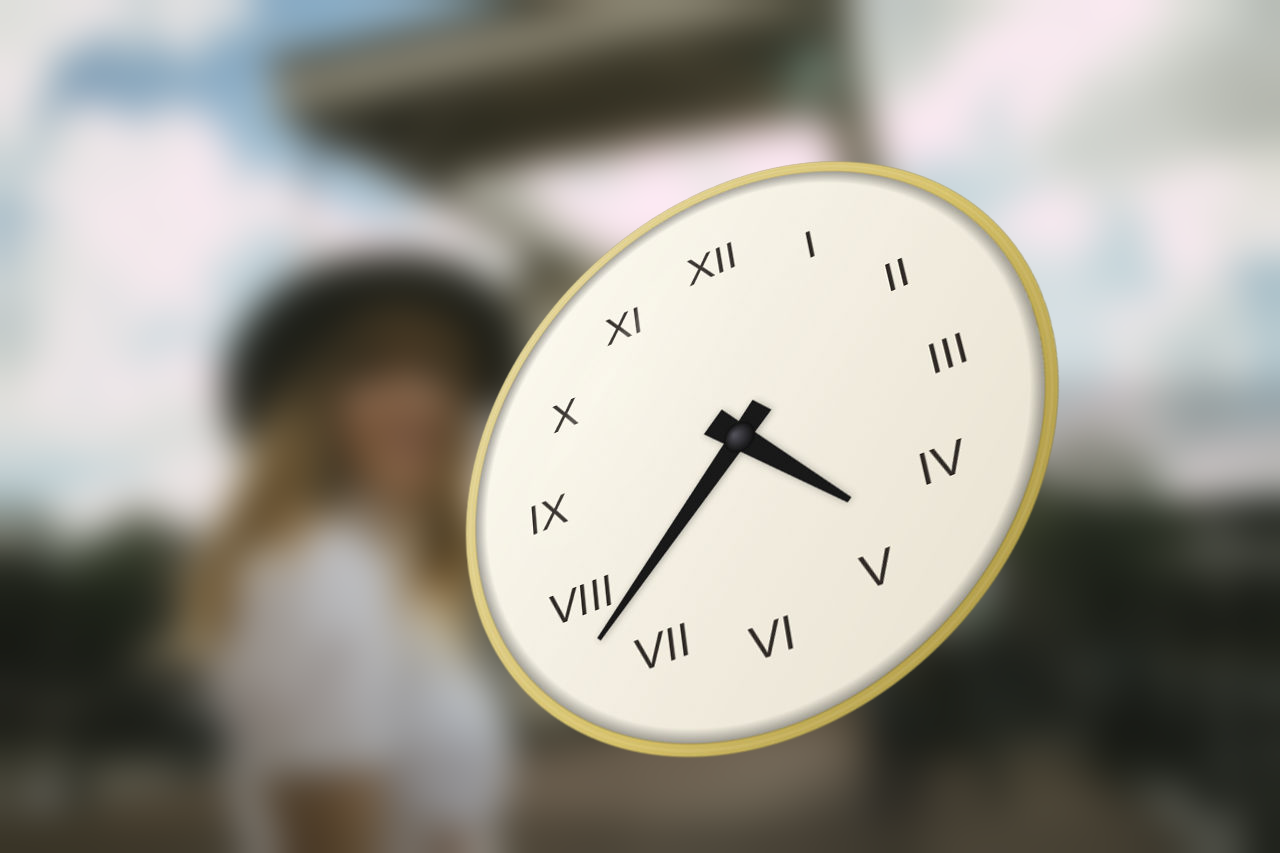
h=4 m=38
